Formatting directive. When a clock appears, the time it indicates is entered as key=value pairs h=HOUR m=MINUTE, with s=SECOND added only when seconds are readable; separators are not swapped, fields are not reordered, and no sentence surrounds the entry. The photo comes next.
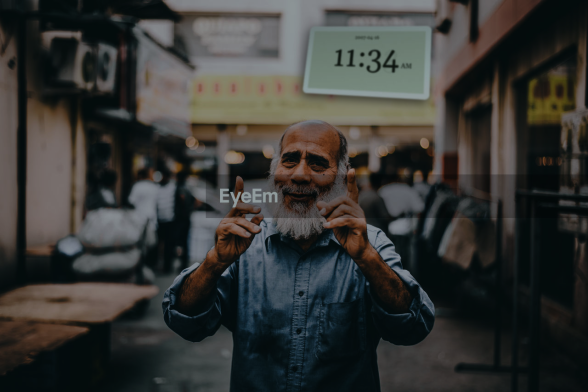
h=11 m=34
